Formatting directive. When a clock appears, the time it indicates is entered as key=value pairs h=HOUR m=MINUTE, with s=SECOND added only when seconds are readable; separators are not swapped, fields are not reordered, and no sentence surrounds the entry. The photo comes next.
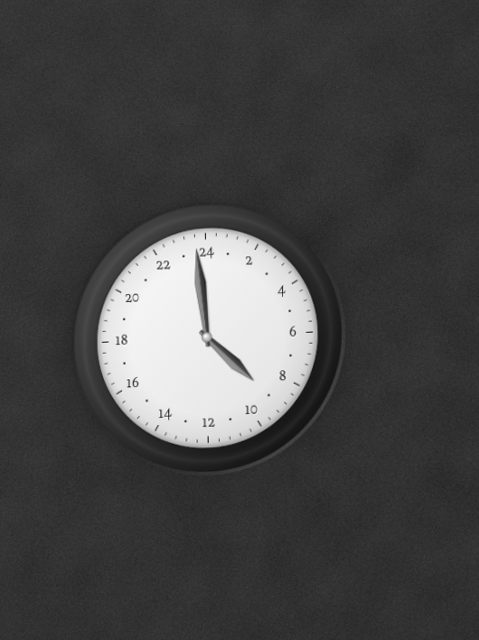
h=8 m=59
